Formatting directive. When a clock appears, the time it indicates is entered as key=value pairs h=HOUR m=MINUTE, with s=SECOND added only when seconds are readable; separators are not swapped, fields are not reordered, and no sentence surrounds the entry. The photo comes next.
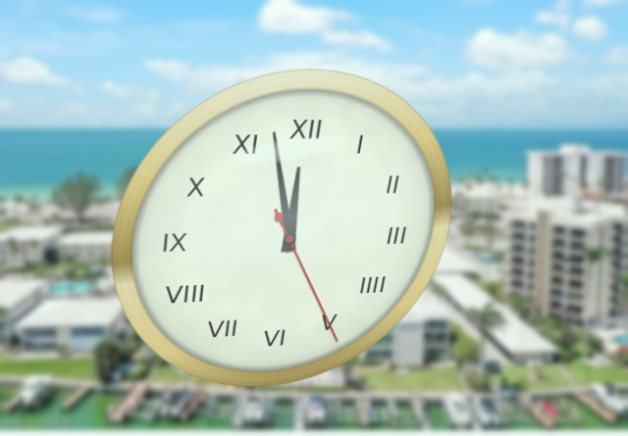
h=11 m=57 s=25
